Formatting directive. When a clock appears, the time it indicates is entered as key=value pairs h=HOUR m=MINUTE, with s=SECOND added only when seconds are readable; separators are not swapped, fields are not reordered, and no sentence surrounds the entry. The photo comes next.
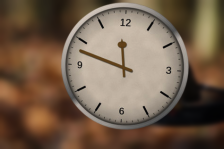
h=11 m=48
